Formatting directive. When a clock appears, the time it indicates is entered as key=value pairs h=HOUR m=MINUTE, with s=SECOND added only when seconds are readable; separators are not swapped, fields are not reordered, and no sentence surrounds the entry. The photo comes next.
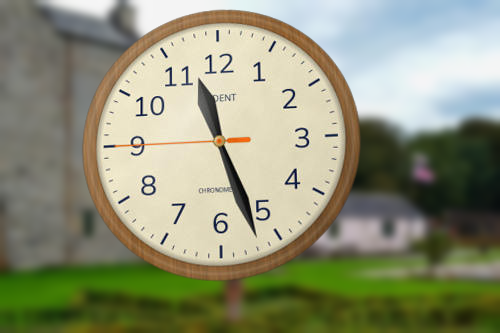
h=11 m=26 s=45
